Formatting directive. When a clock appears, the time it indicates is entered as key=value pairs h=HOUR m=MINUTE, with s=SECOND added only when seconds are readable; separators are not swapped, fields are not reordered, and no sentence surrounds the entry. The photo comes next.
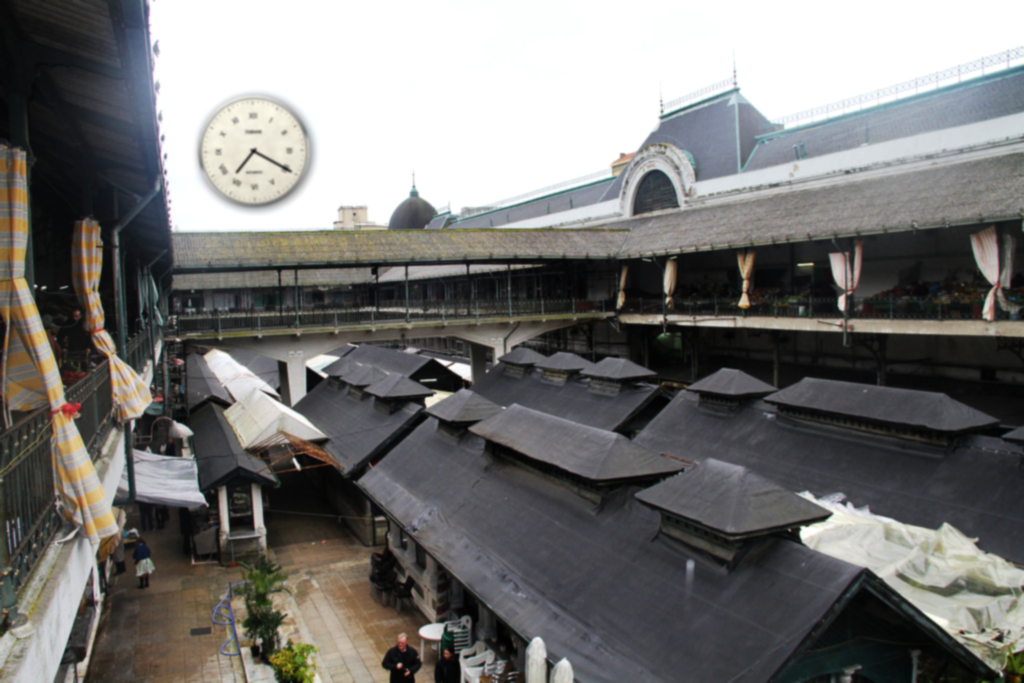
h=7 m=20
